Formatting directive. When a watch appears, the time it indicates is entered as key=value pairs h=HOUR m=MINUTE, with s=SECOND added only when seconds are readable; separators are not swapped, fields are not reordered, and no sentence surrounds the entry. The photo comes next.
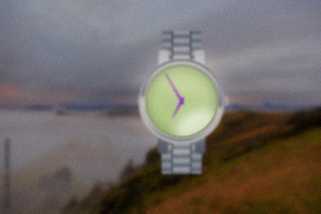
h=6 m=55
